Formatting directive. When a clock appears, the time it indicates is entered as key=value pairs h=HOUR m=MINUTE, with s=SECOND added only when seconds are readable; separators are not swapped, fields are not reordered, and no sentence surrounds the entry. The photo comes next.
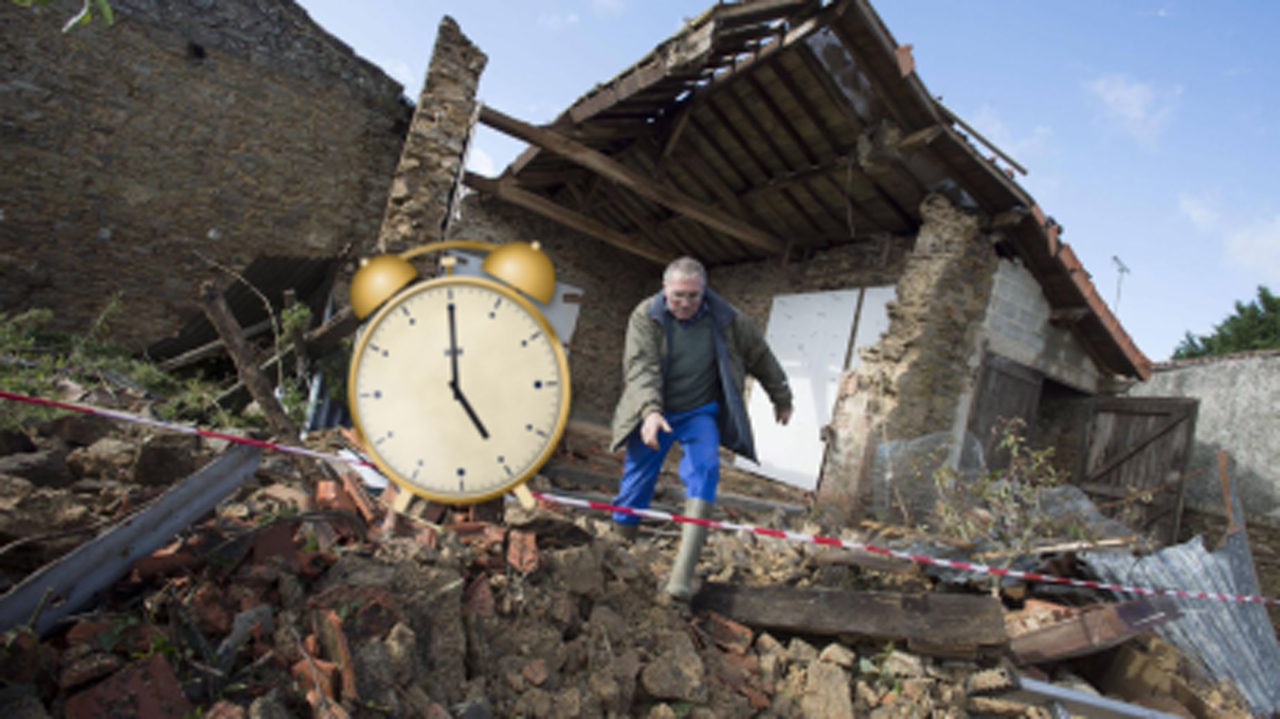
h=5 m=0
